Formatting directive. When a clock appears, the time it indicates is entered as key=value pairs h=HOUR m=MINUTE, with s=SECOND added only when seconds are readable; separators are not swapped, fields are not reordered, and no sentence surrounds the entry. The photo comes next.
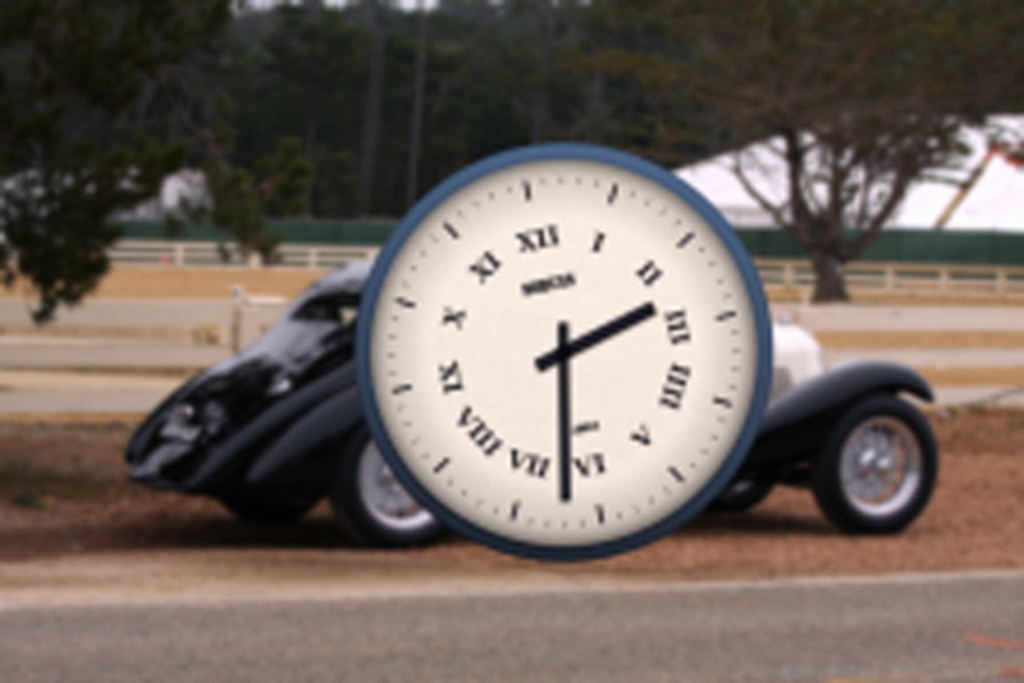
h=2 m=32
